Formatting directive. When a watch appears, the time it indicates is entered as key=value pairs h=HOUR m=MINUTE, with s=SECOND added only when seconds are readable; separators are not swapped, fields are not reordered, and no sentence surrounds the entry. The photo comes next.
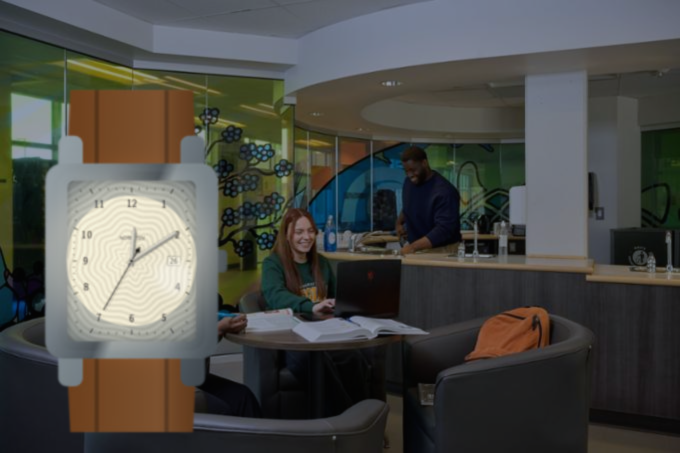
h=12 m=9 s=35
